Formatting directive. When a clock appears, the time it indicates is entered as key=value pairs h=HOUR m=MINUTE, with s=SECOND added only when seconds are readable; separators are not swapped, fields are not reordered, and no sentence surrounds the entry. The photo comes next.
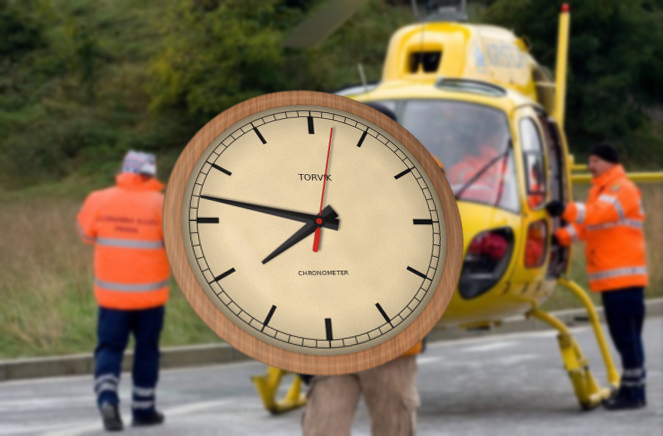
h=7 m=47 s=2
